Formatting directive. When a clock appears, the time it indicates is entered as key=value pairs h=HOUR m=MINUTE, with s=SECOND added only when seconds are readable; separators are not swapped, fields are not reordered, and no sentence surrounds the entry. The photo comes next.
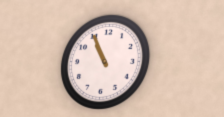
h=10 m=55
